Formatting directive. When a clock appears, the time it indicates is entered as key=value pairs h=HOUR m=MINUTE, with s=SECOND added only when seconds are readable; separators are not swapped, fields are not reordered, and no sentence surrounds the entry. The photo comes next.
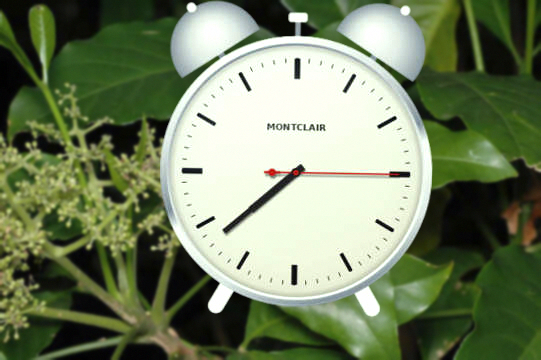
h=7 m=38 s=15
